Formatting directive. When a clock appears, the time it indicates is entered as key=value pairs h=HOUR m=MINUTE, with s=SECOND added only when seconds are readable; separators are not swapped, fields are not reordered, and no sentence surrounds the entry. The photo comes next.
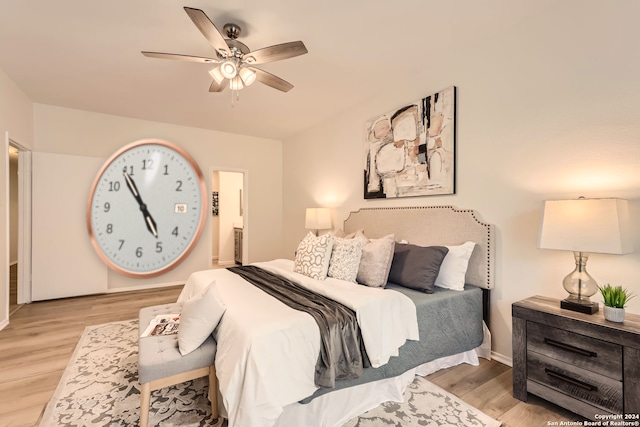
h=4 m=54
